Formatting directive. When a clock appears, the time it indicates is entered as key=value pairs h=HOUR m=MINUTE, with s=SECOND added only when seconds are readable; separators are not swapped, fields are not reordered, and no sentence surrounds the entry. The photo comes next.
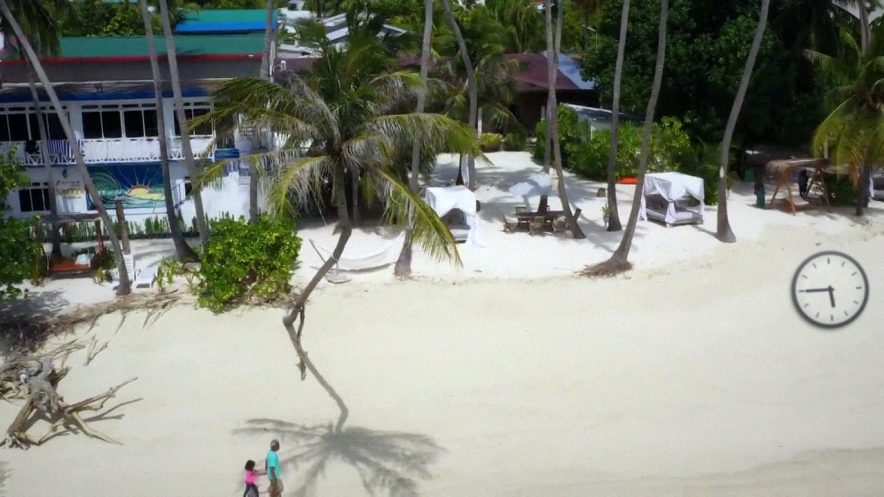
h=5 m=45
